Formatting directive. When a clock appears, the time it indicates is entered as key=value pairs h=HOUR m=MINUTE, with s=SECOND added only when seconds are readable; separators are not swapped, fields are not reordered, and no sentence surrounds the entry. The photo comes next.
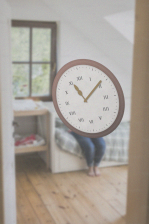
h=11 m=9
